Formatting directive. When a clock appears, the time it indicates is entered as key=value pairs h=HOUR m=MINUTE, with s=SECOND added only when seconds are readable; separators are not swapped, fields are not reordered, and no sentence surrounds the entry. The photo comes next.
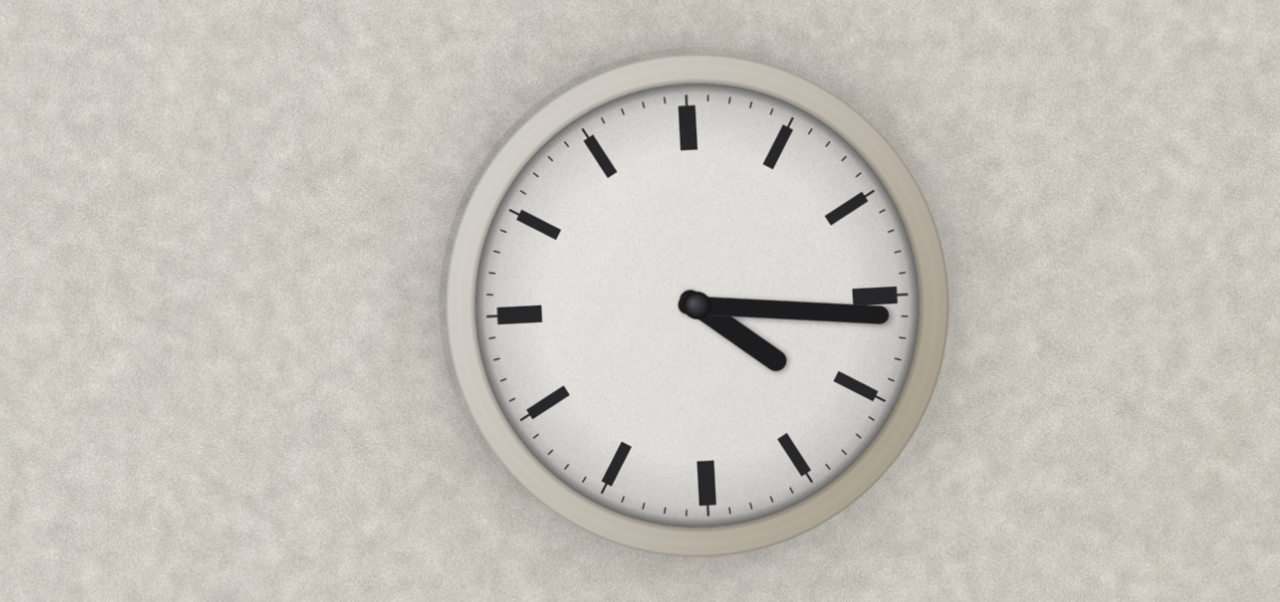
h=4 m=16
